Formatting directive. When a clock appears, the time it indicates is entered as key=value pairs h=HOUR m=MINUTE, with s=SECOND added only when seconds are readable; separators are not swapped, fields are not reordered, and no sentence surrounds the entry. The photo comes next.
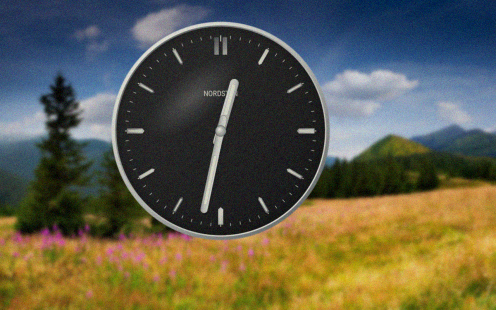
h=12 m=32
